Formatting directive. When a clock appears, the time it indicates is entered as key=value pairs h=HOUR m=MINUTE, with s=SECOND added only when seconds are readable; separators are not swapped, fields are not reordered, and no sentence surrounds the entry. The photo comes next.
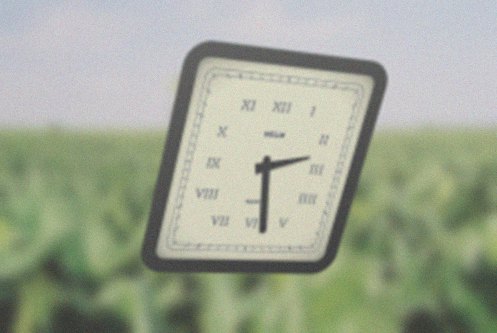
h=2 m=28
